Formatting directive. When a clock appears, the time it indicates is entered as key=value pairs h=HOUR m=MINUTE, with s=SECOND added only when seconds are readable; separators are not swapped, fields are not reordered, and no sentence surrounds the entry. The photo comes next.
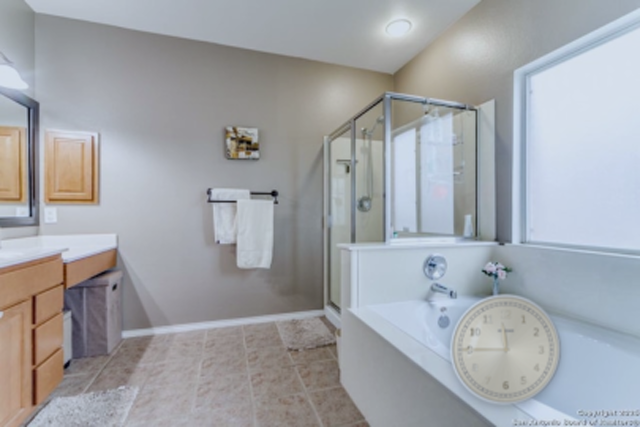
h=11 m=45
